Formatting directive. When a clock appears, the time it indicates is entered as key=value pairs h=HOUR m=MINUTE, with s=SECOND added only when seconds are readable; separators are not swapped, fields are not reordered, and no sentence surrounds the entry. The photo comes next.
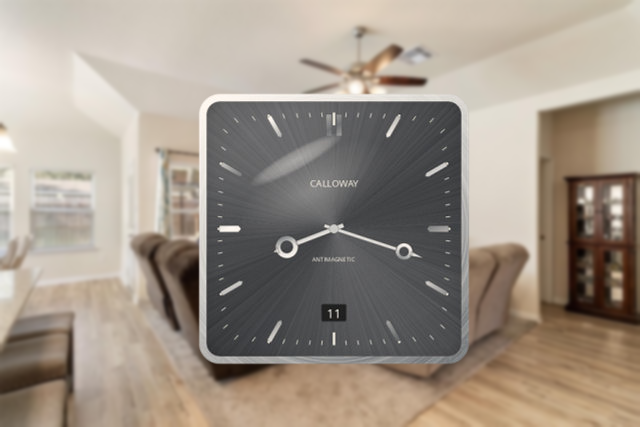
h=8 m=18
